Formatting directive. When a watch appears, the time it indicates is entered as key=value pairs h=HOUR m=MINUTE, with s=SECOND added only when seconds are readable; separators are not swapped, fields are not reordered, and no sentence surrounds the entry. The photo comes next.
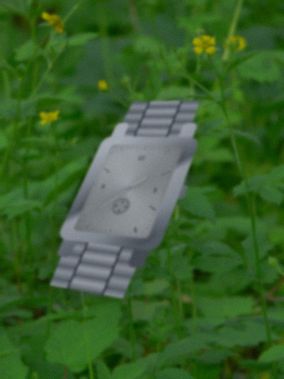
h=1 m=37
